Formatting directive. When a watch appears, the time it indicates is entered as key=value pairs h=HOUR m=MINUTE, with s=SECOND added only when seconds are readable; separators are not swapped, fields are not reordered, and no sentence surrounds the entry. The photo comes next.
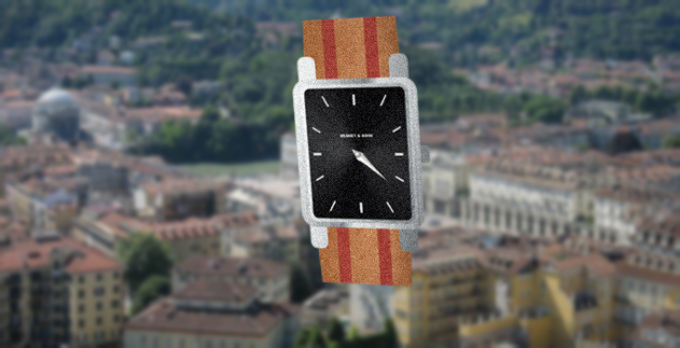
h=4 m=22
